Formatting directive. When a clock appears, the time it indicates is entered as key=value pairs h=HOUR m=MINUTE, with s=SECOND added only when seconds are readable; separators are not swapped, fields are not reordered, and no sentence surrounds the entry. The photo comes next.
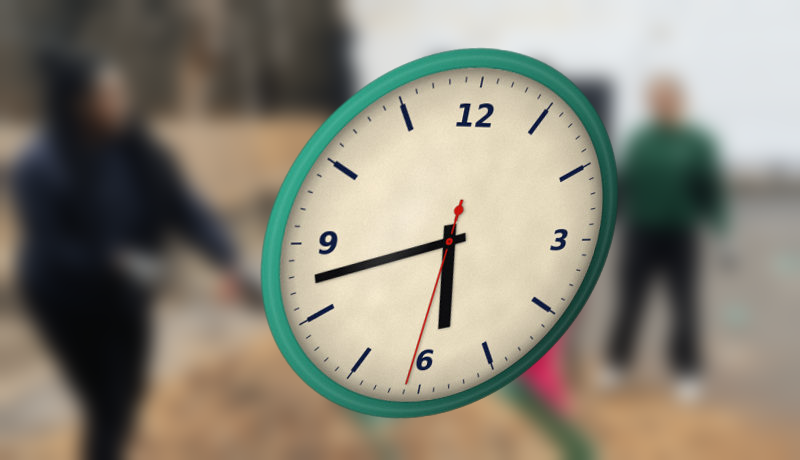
h=5 m=42 s=31
